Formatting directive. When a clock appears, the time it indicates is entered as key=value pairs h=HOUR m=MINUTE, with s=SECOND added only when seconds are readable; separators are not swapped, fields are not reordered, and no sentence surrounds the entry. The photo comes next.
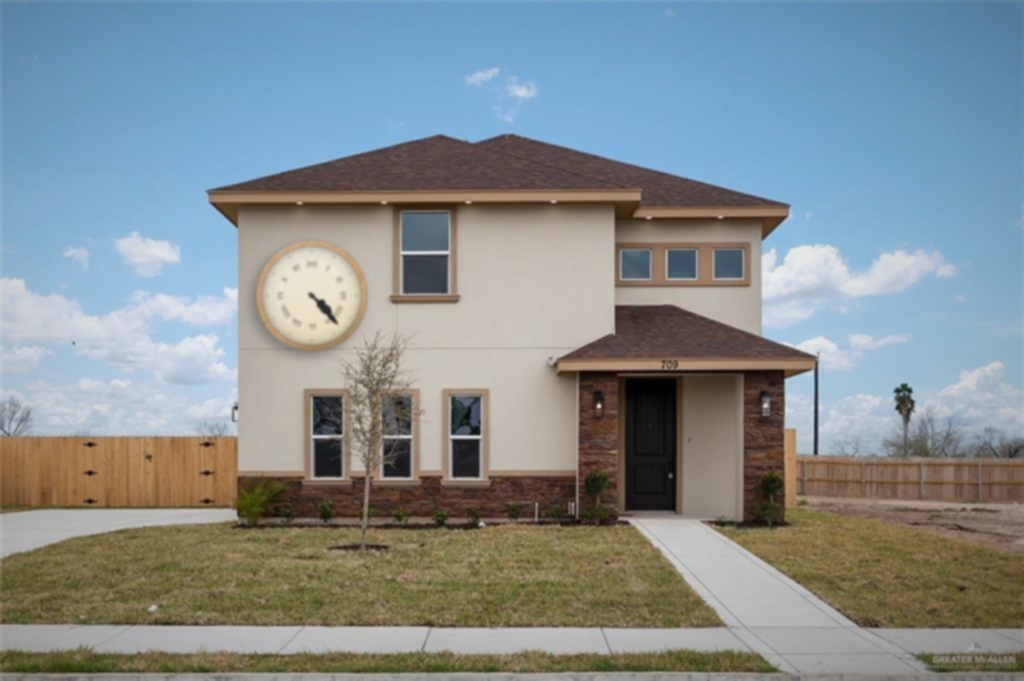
h=4 m=23
